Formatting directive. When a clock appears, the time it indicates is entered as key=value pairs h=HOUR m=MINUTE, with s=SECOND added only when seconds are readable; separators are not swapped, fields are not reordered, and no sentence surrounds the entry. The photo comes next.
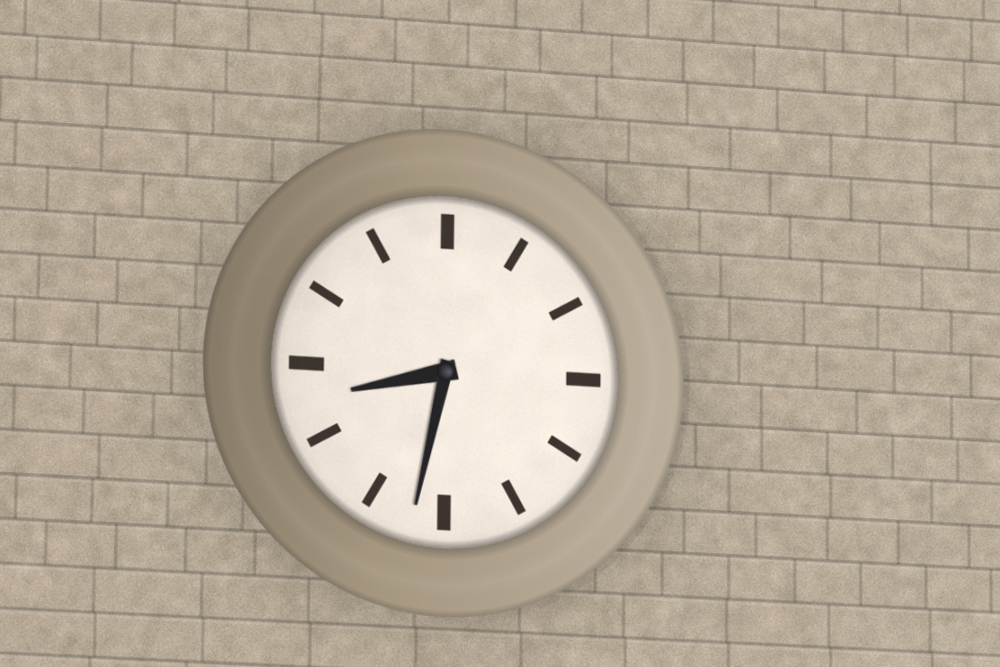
h=8 m=32
